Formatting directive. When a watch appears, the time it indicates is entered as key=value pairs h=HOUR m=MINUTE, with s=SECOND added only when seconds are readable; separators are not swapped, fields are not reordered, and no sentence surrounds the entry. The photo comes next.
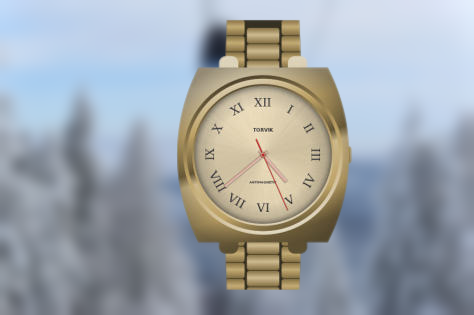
h=4 m=38 s=26
